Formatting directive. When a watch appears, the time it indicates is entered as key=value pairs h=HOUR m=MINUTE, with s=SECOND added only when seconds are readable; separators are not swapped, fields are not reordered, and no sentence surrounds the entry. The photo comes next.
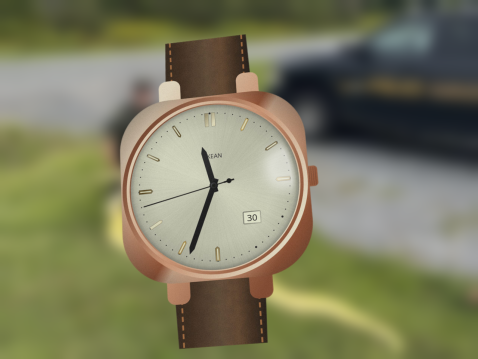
h=11 m=33 s=43
